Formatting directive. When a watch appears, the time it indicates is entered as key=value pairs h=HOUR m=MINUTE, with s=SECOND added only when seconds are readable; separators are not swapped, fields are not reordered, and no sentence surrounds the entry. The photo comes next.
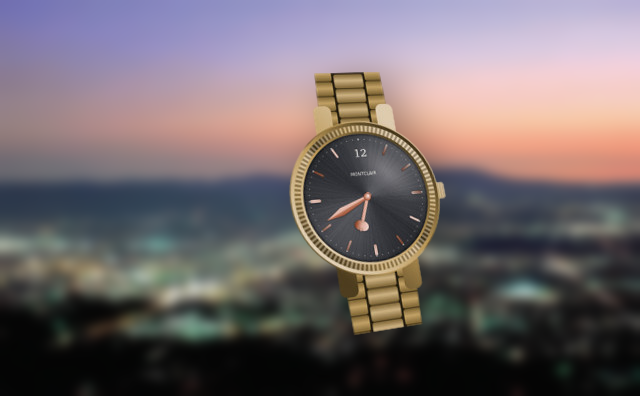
h=6 m=41
